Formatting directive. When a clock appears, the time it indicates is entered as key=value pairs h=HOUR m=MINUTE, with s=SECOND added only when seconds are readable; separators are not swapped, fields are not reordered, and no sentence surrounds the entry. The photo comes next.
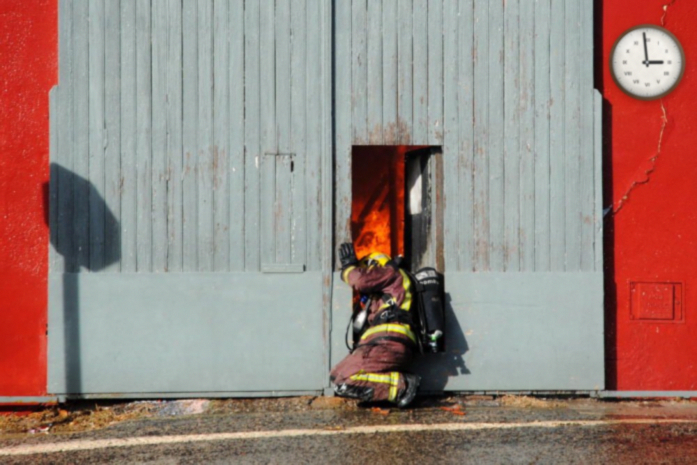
h=2 m=59
